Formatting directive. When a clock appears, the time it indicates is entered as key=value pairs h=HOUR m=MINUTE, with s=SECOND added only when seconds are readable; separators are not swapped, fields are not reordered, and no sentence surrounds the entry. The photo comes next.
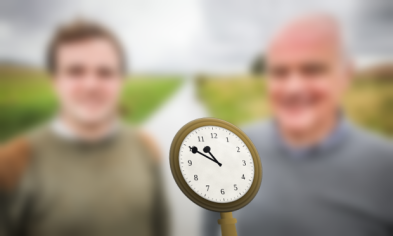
h=10 m=50
